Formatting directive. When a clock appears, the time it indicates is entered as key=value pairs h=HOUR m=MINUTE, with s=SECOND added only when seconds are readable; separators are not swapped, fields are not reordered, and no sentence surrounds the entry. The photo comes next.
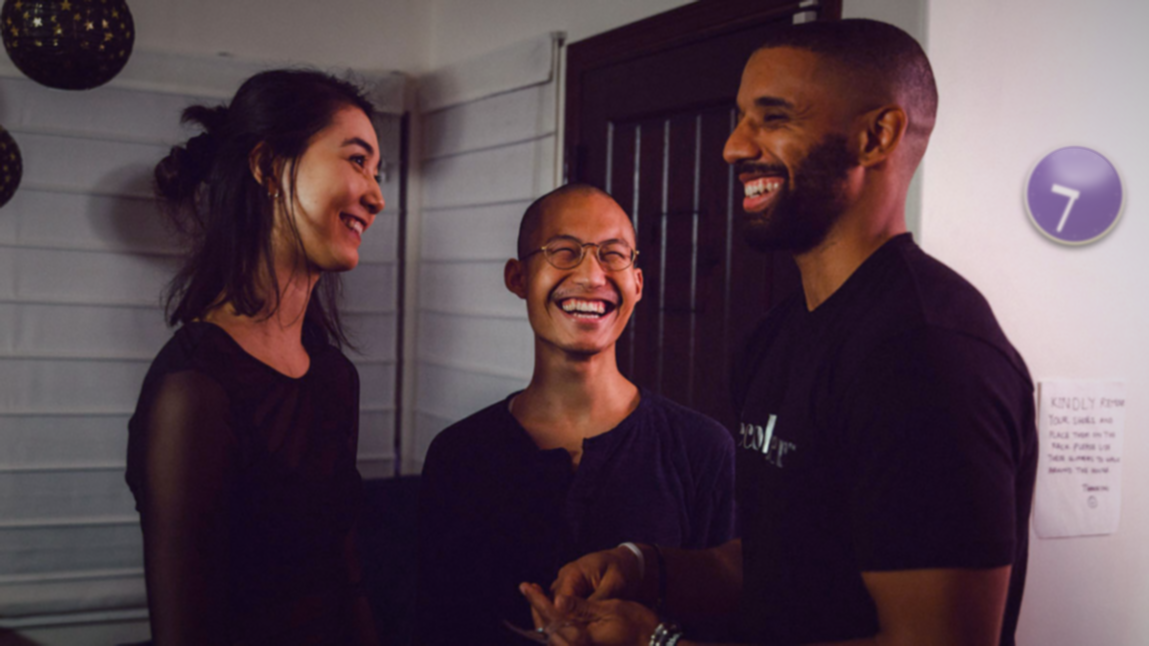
h=9 m=34
